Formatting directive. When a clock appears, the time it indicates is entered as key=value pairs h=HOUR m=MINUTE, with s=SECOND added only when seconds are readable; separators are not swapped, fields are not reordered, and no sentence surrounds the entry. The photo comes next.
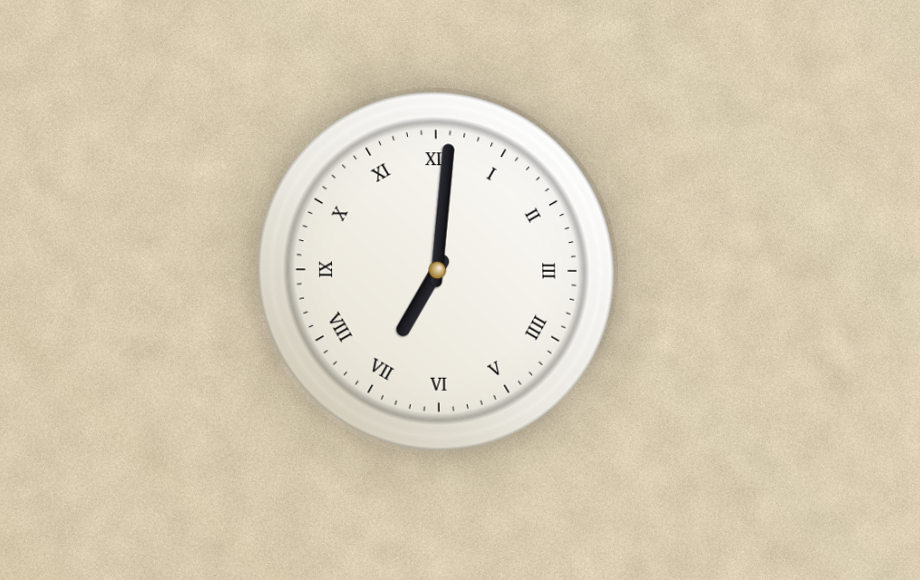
h=7 m=1
